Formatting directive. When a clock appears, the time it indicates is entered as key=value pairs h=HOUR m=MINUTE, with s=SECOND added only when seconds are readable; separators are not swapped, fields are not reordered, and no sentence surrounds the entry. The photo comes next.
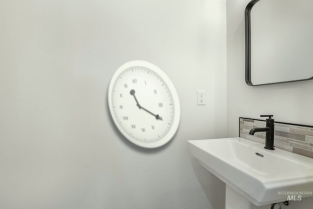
h=11 m=20
